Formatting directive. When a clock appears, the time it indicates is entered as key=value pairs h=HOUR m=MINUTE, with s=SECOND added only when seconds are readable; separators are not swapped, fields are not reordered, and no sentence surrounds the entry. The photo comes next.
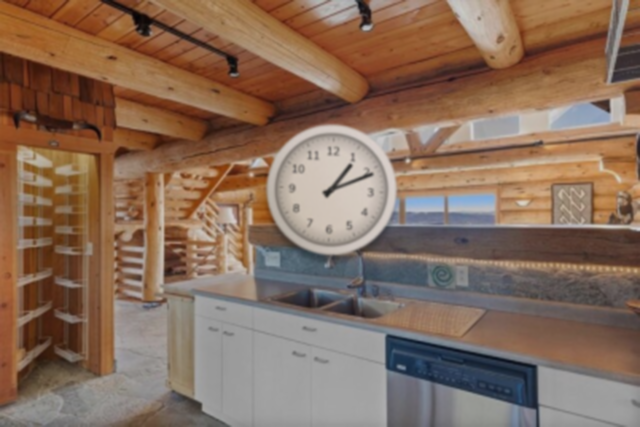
h=1 m=11
